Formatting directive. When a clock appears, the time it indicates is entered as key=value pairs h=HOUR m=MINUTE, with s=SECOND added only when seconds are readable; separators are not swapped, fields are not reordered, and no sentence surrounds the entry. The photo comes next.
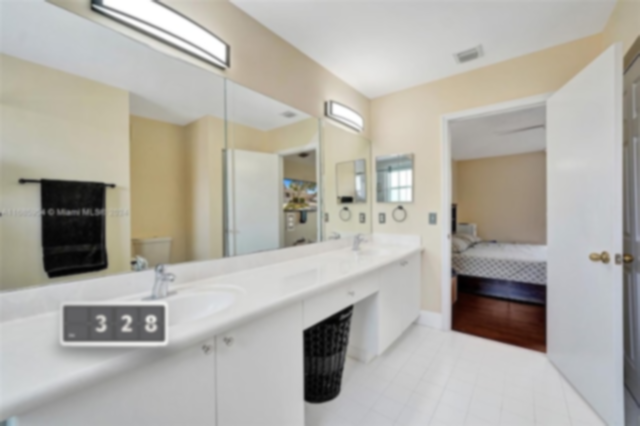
h=3 m=28
